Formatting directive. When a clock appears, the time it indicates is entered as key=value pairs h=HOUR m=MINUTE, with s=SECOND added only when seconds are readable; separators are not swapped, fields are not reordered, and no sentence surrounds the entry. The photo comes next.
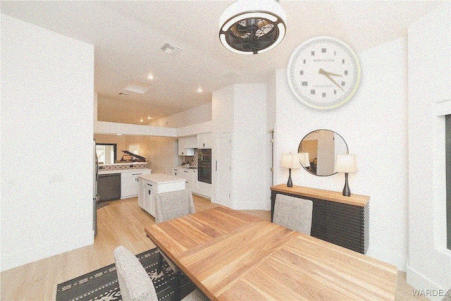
h=3 m=22
